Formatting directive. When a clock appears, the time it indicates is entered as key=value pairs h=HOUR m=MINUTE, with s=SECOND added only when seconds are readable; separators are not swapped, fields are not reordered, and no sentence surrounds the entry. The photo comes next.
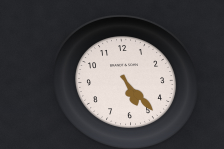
h=5 m=24
